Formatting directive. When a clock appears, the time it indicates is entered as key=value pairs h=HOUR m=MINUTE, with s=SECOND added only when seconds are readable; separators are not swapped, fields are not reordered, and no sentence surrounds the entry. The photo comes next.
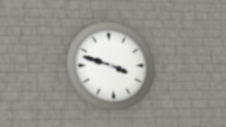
h=3 m=48
